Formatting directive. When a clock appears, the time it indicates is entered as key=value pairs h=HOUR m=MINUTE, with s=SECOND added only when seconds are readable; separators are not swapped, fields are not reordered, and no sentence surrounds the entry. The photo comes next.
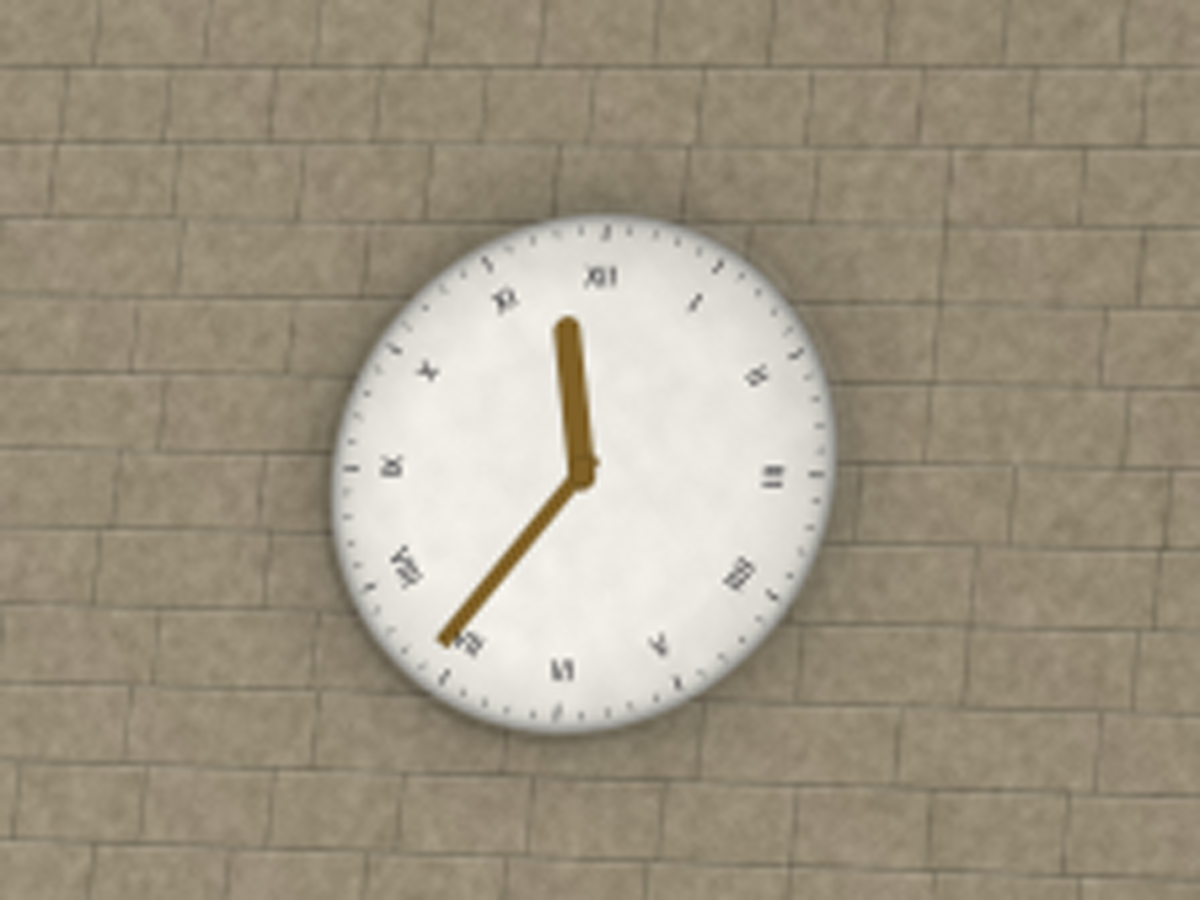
h=11 m=36
